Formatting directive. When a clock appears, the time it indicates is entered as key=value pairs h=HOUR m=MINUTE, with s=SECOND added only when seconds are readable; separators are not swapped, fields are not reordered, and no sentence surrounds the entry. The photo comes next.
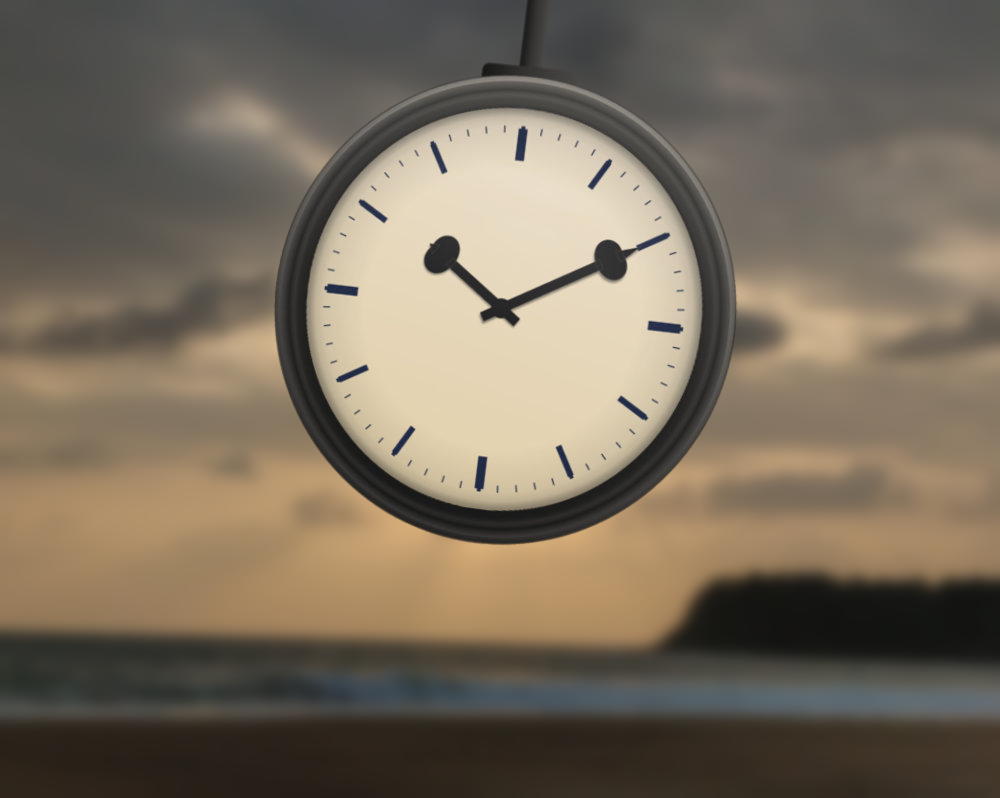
h=10 m=10
